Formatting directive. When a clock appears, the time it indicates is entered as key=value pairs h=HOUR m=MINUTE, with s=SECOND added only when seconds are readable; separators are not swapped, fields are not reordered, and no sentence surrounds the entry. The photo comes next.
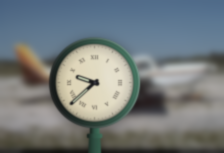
h=9 m=38
